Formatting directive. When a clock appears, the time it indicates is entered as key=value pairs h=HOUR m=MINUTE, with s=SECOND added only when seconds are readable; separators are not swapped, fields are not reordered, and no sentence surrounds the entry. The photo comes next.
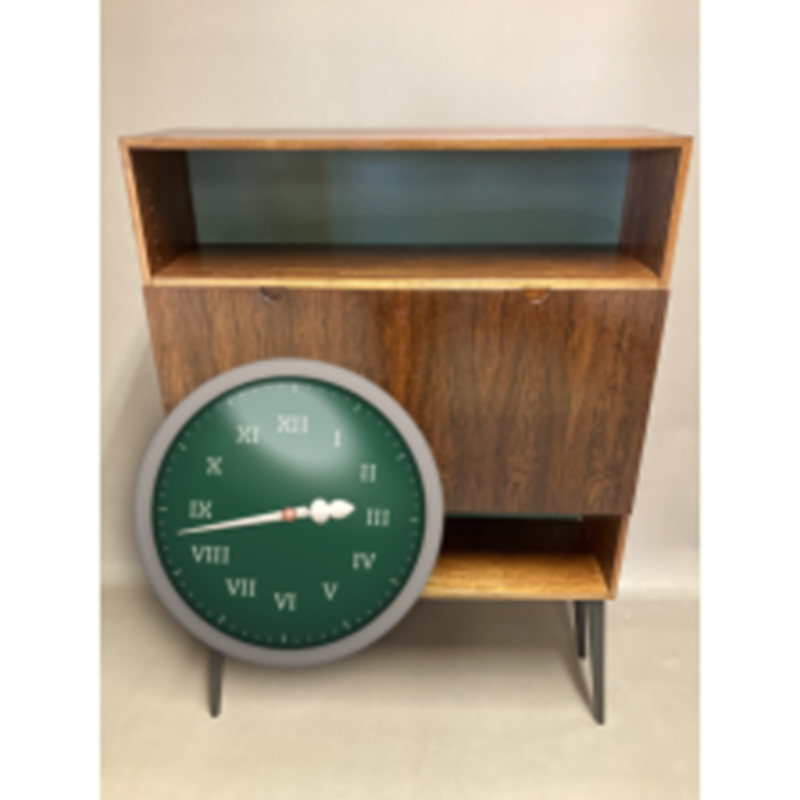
h=2 m=43
